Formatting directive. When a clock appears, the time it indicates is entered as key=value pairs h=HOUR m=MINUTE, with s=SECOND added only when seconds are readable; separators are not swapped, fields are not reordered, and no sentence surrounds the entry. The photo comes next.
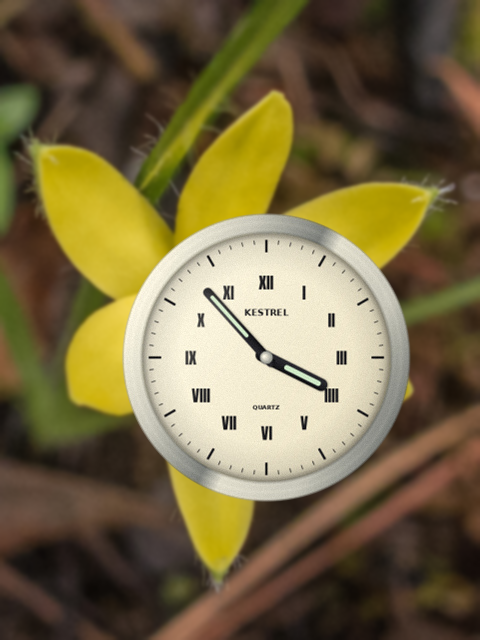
h=3 m=53
